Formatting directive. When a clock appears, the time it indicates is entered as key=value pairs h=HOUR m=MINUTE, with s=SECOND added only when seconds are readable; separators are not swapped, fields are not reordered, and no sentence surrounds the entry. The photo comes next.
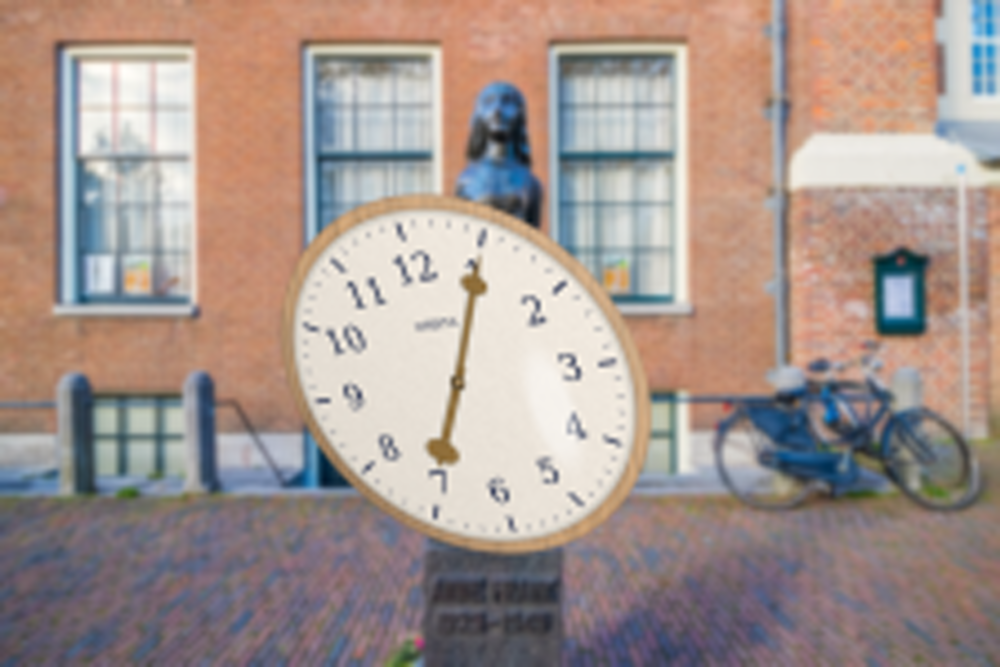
h=7 m=5
